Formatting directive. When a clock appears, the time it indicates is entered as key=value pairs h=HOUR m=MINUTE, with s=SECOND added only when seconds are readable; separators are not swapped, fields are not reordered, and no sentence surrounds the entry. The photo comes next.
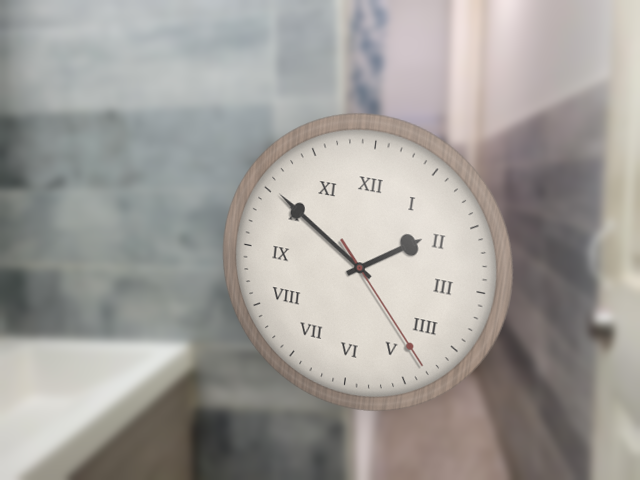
h=1 m=50 s=23
